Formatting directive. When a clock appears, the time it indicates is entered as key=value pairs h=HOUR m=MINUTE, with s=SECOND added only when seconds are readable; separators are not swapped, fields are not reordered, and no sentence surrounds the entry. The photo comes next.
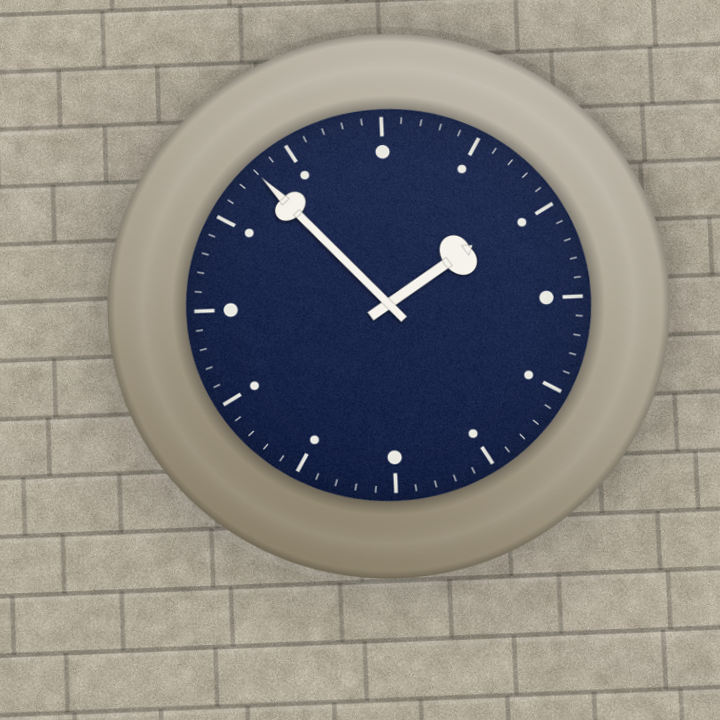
h=1 m=53
